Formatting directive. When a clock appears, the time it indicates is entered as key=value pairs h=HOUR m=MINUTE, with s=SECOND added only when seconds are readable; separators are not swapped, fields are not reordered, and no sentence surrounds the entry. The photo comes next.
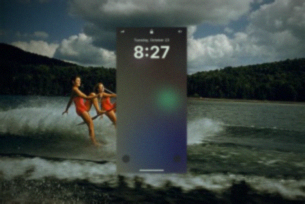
h=8 m=27
